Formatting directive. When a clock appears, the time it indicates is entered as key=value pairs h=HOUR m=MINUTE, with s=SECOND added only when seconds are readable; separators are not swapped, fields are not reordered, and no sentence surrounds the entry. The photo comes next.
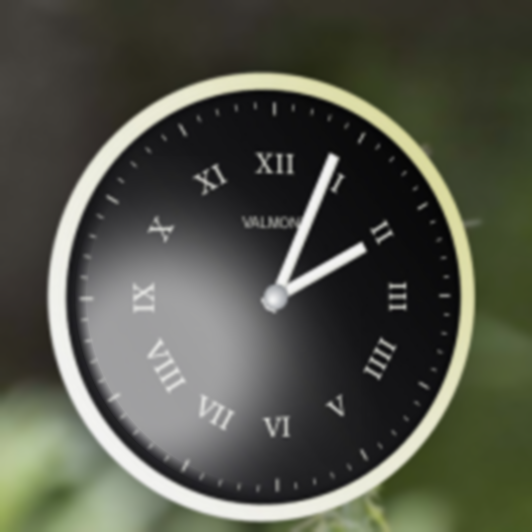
h=2 m=4
